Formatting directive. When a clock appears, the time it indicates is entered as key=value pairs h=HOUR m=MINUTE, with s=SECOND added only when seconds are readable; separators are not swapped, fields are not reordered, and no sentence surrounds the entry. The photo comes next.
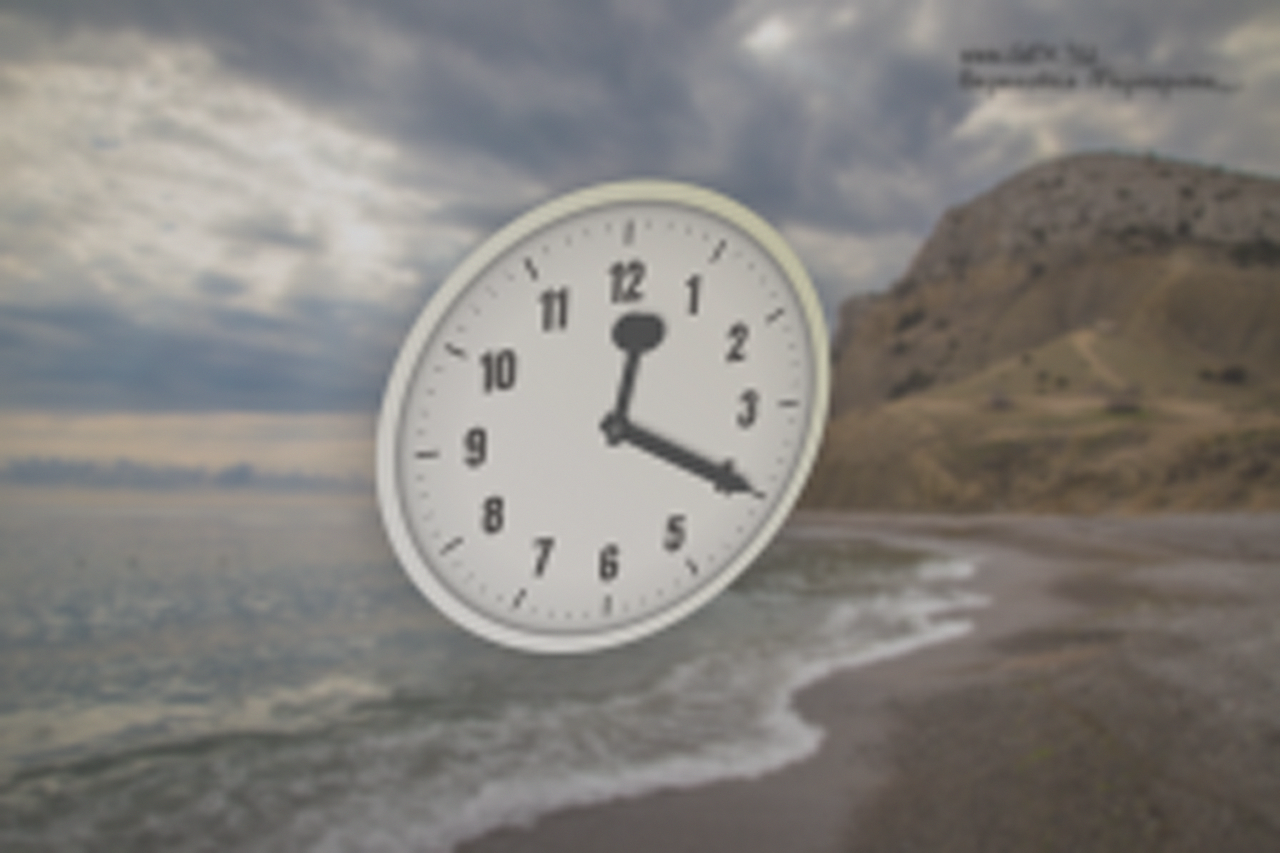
h=12 m=20
